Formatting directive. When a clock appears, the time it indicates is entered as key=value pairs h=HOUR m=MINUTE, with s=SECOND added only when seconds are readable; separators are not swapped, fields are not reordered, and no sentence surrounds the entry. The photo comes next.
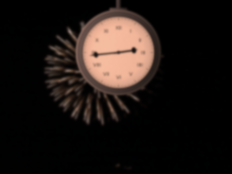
h=2 m=44
